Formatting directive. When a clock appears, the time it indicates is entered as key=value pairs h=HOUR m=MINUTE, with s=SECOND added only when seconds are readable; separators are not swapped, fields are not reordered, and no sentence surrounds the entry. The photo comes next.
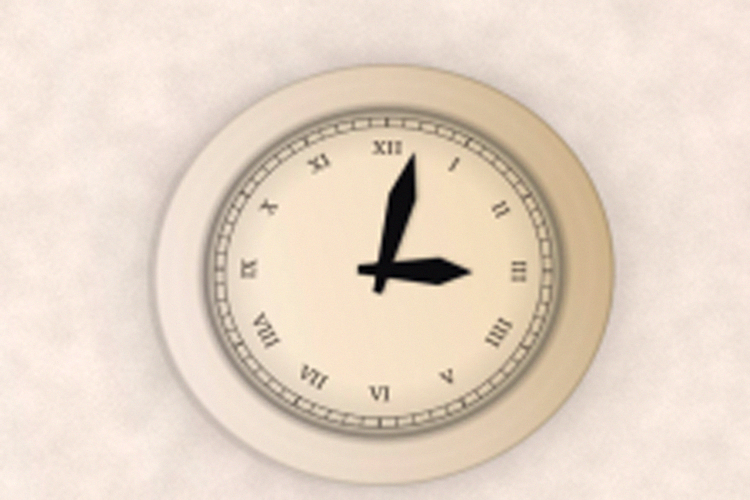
h=3 m=2
